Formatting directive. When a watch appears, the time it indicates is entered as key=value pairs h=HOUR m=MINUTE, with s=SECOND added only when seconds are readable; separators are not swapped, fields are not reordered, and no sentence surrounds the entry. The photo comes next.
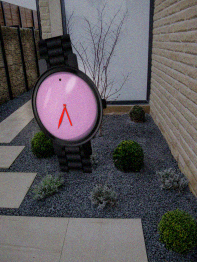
h=5 m=35
